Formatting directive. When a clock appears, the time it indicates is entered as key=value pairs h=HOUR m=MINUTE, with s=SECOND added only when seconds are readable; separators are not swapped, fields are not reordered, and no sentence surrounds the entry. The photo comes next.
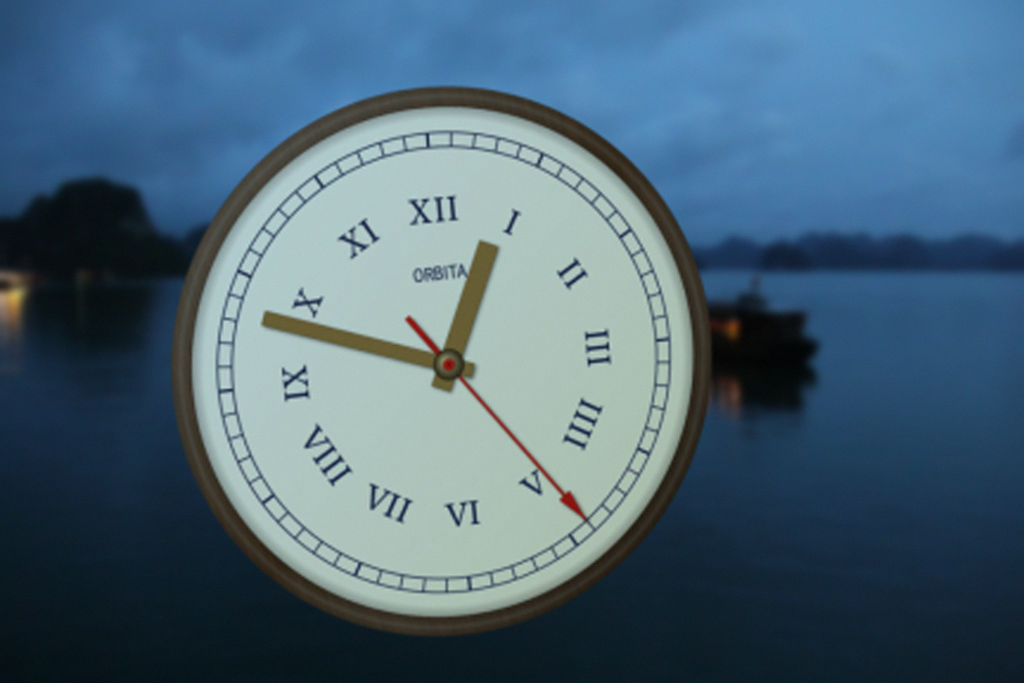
h=12 m=48 s=24
